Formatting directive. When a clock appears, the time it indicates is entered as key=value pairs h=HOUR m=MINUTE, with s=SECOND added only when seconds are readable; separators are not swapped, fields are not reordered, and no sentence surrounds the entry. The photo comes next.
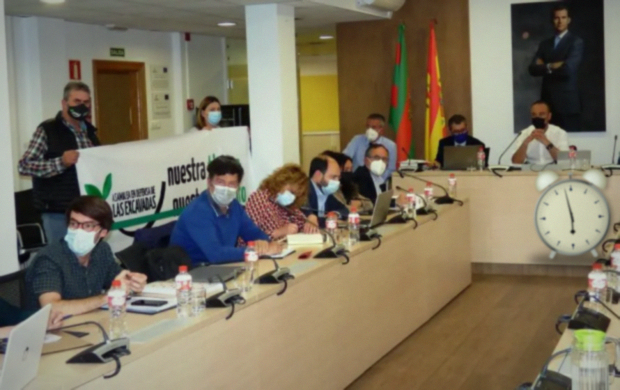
h=5 m=58
